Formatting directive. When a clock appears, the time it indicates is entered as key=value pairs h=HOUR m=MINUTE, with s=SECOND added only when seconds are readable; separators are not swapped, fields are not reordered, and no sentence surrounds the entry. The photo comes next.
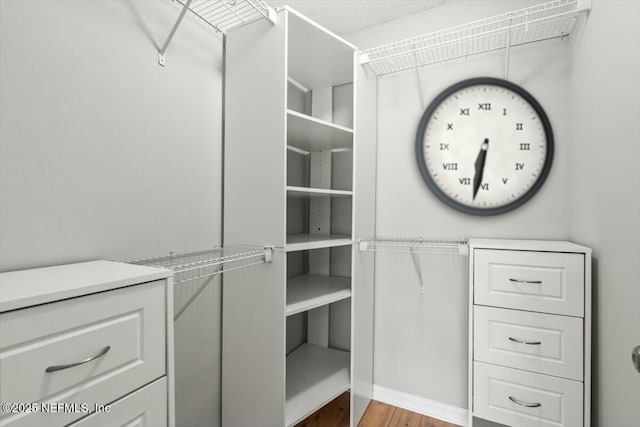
h=6 m=32
